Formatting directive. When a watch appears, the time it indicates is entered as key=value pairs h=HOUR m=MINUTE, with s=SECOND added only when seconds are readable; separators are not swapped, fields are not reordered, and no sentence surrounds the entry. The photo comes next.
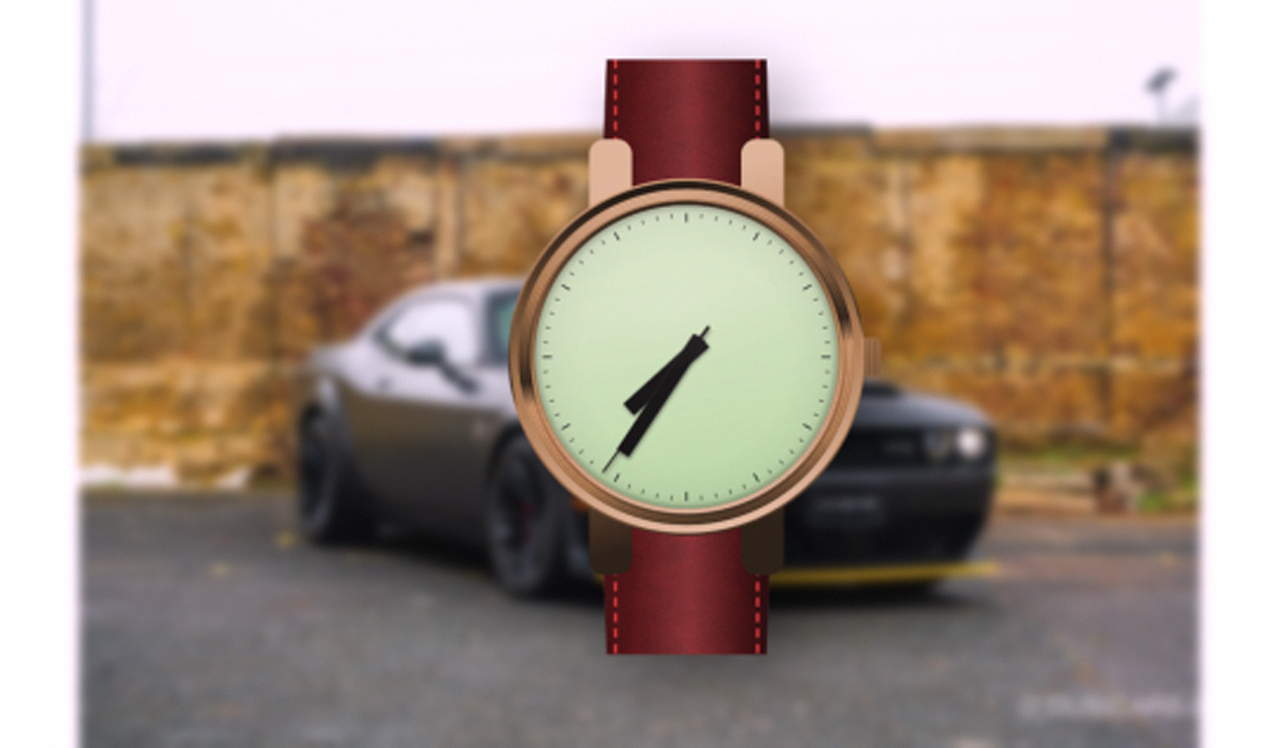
h=7 m=35 s=36
